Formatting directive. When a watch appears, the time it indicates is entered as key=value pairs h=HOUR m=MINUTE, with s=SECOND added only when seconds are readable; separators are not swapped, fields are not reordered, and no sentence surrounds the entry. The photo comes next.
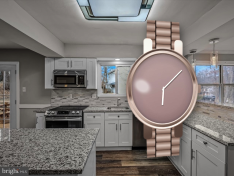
h=6 m=8
